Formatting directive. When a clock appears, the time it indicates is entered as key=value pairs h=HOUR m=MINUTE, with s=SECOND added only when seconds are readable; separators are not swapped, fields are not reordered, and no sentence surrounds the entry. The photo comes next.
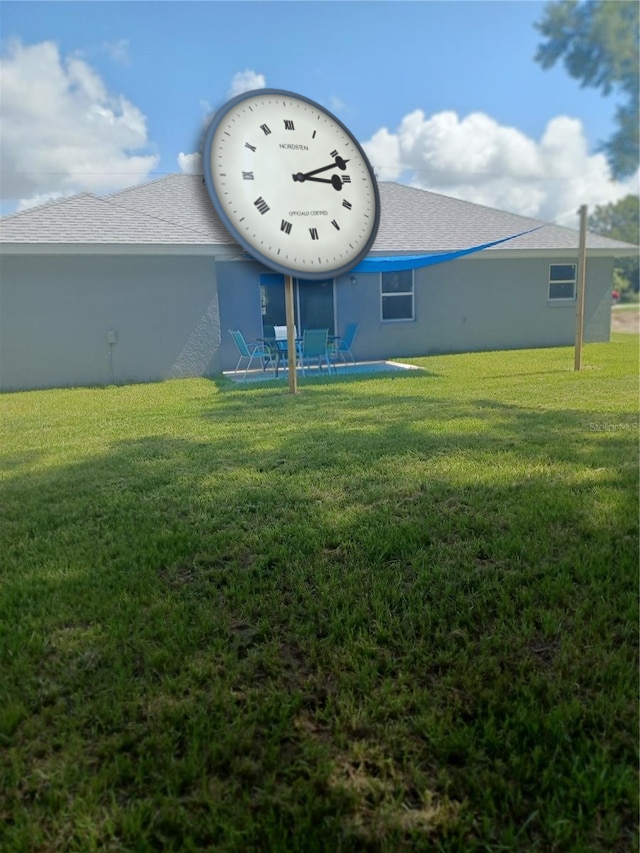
h=3 m=12
